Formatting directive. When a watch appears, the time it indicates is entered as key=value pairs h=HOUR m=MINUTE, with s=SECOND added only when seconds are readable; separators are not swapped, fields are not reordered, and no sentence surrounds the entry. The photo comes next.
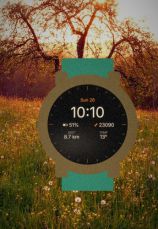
h=10 m=10
